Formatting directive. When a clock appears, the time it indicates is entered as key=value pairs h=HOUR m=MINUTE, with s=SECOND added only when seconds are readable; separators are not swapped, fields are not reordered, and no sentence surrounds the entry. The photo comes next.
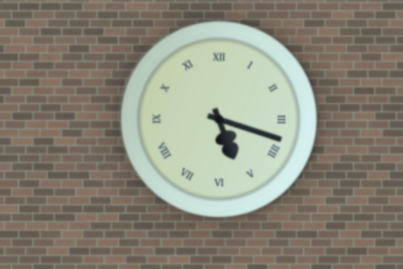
h=5 m=18
